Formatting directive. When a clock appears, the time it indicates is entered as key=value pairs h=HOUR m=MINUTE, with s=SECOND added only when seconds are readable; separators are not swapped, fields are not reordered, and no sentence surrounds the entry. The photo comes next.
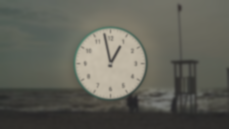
h=12 m=58
